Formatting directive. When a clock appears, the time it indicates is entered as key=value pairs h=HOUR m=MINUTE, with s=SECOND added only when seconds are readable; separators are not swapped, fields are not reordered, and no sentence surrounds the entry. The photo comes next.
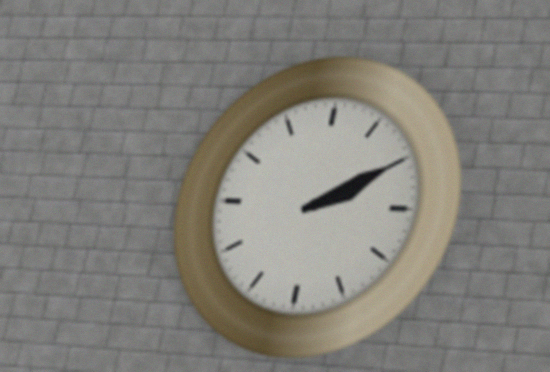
h=2 m=10
